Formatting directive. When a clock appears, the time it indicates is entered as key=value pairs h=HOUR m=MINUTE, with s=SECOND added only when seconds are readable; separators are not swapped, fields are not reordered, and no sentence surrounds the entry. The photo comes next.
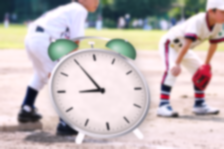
h=8 m=55
